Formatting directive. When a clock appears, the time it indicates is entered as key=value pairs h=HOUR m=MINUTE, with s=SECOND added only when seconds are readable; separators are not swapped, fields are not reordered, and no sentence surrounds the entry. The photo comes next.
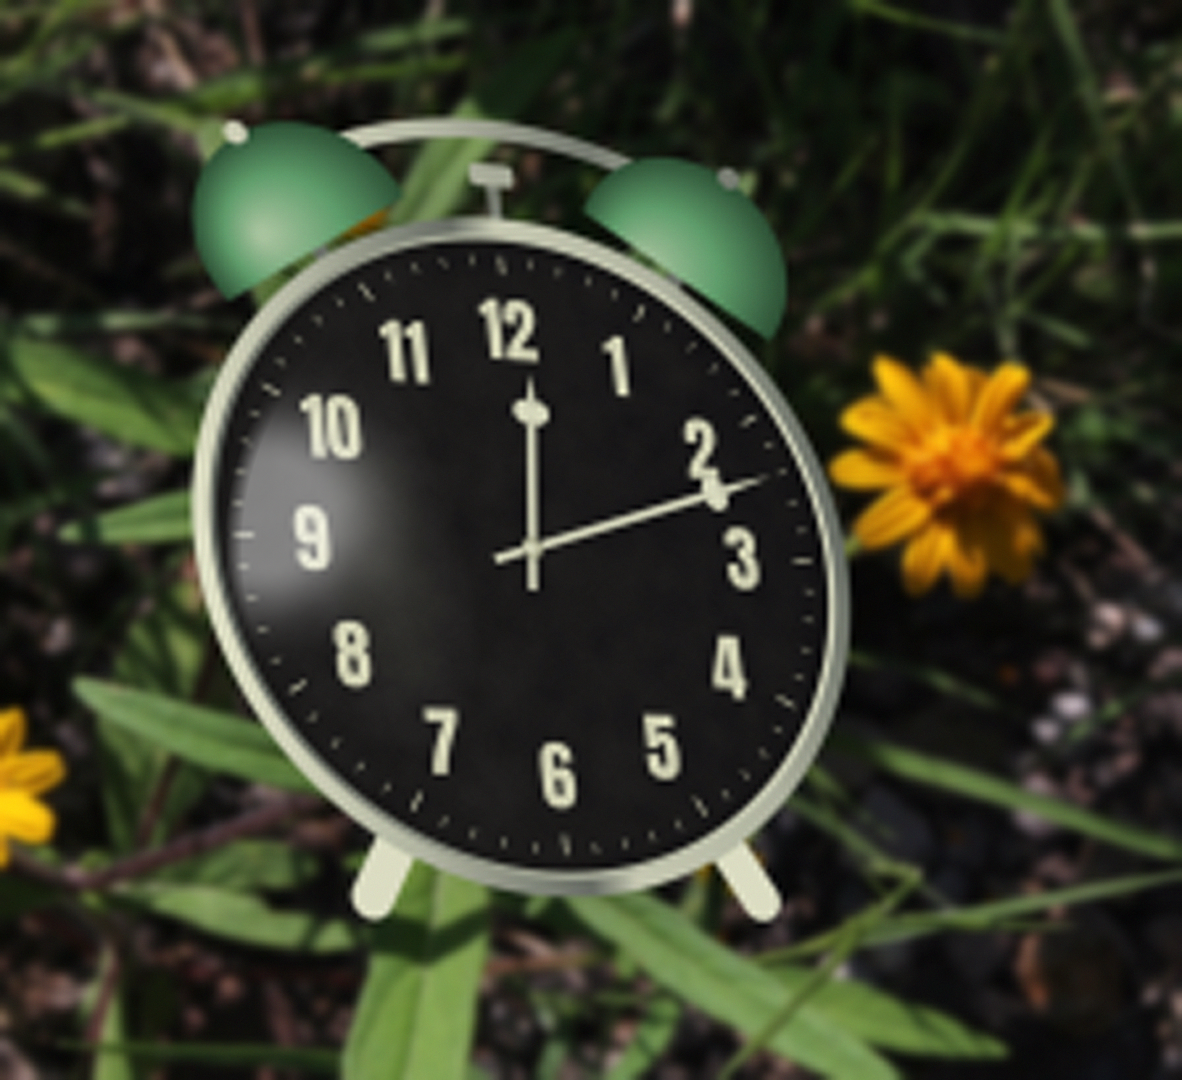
h=12 m=12
